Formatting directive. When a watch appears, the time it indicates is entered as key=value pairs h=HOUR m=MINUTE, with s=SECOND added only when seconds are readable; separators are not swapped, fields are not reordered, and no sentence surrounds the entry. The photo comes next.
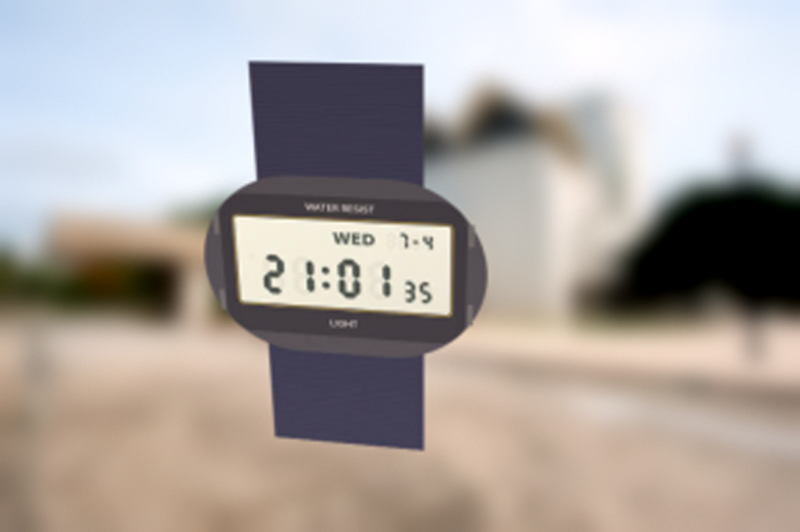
h=21 m=1 s=35
